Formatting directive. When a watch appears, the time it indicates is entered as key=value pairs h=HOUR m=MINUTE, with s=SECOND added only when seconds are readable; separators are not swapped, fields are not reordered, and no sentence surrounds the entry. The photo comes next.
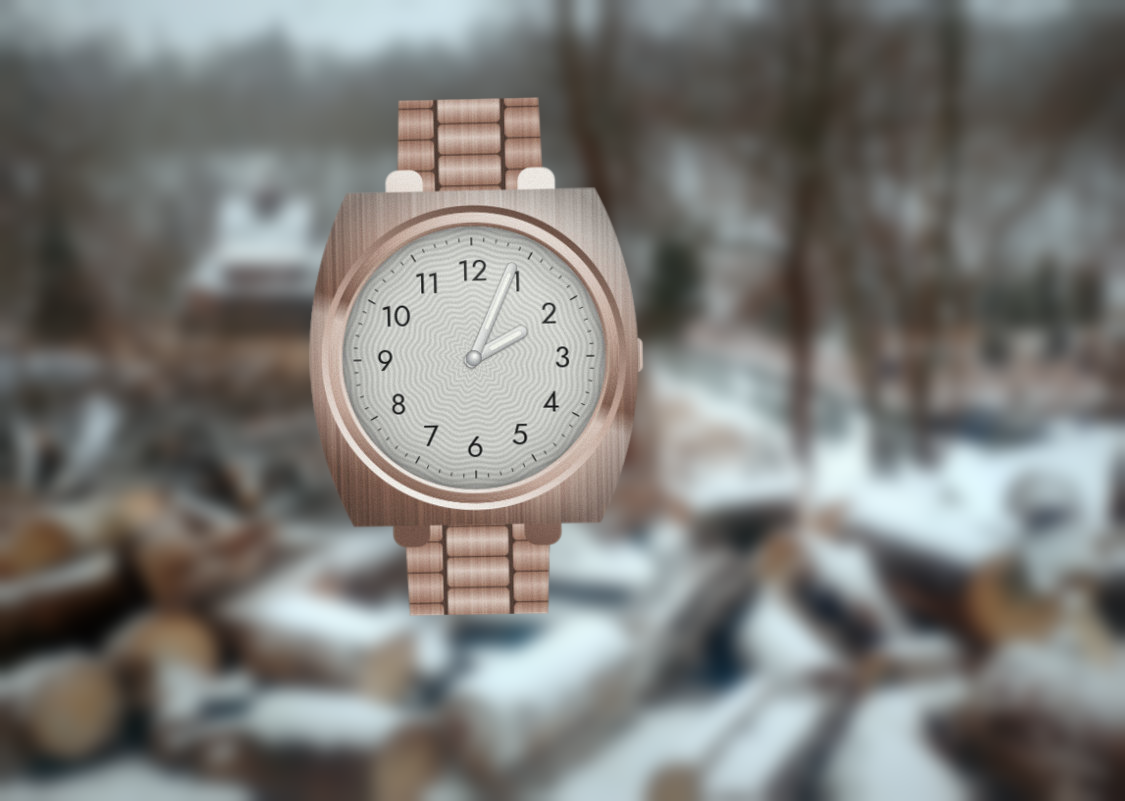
h=2 m=4
